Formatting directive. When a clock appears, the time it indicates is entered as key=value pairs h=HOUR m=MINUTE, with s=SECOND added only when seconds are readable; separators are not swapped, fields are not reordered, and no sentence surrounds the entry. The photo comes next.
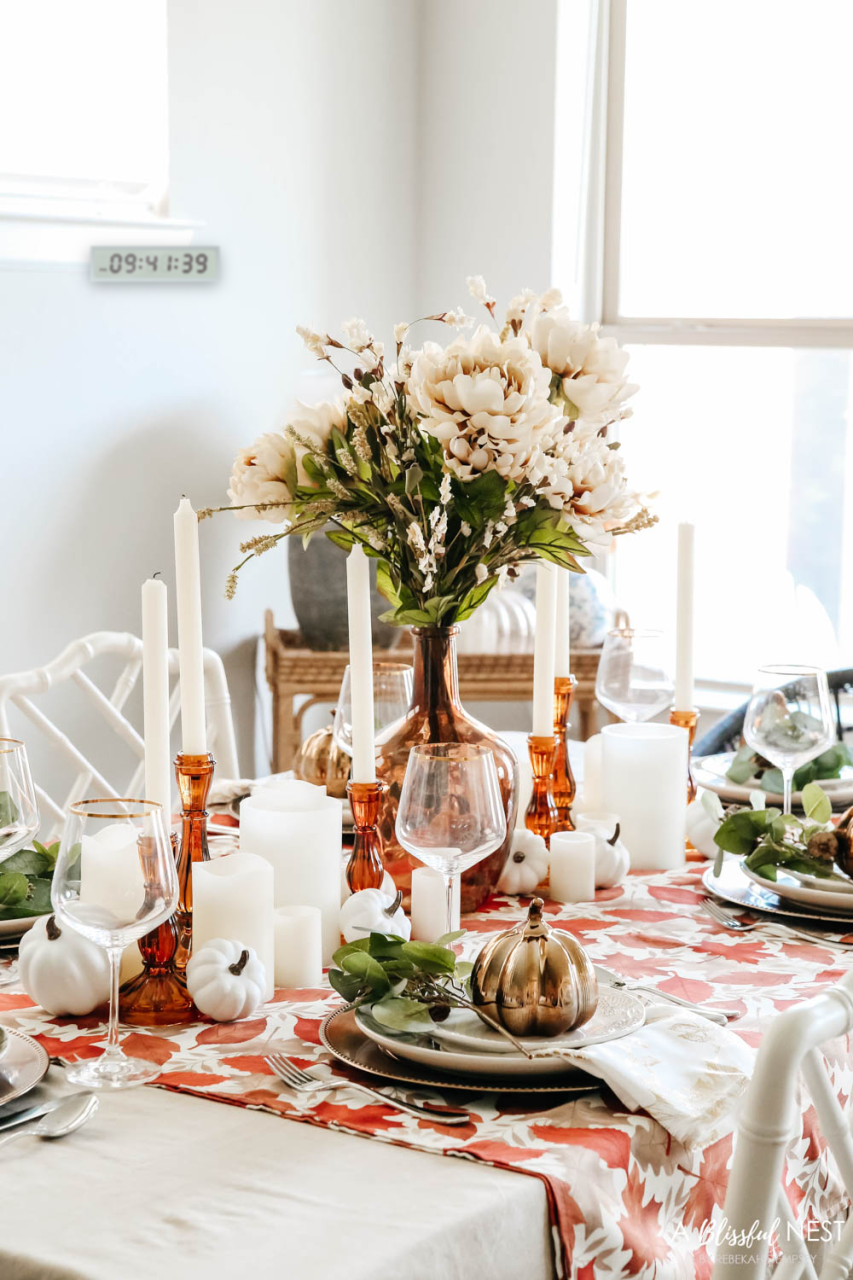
h=9 m=41 s=39
